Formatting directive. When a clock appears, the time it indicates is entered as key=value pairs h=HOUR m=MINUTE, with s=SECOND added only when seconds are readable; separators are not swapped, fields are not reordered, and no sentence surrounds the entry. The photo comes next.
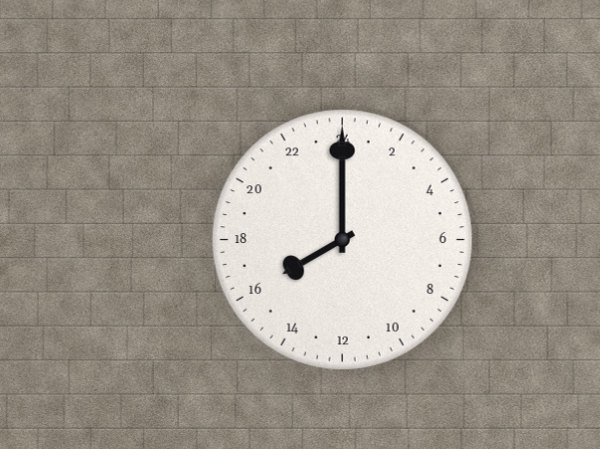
h=16 m=0
